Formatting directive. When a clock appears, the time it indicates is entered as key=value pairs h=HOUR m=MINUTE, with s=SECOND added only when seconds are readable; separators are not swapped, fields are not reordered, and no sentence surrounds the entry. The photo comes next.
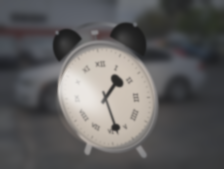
h=1 m=28
